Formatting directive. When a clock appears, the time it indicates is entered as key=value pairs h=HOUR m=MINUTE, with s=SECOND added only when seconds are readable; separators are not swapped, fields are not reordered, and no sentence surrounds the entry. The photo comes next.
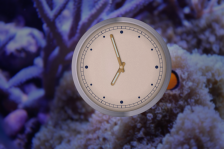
h=6 m=57
